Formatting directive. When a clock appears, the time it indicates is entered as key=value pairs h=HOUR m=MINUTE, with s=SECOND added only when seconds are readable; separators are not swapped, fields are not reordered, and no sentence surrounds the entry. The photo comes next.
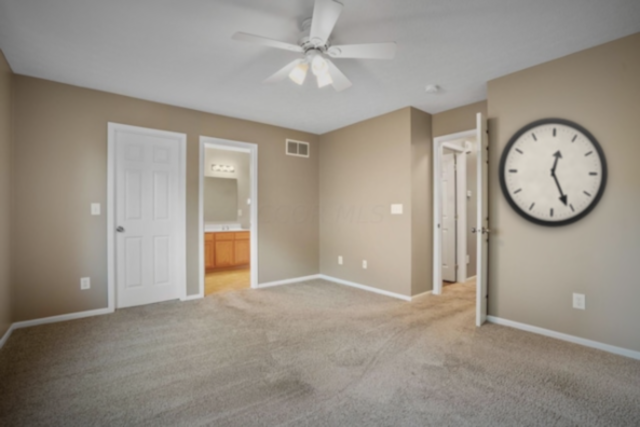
h=12 m=26
